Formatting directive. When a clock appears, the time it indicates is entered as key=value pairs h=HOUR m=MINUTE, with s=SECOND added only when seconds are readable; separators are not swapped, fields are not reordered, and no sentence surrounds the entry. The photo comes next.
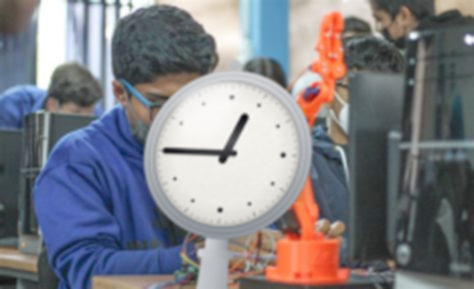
h=12 m=45
